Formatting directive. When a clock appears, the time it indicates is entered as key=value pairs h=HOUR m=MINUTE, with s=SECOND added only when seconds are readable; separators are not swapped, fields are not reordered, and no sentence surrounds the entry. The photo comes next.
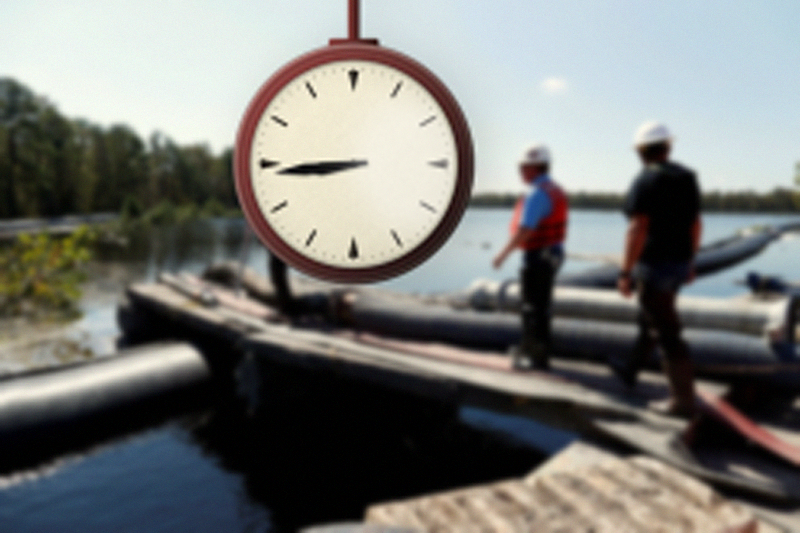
h=8 m=44
